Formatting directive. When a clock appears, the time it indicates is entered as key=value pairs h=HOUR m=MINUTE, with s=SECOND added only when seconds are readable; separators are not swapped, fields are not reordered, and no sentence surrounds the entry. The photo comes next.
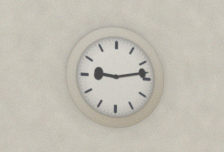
h=9 m=13
